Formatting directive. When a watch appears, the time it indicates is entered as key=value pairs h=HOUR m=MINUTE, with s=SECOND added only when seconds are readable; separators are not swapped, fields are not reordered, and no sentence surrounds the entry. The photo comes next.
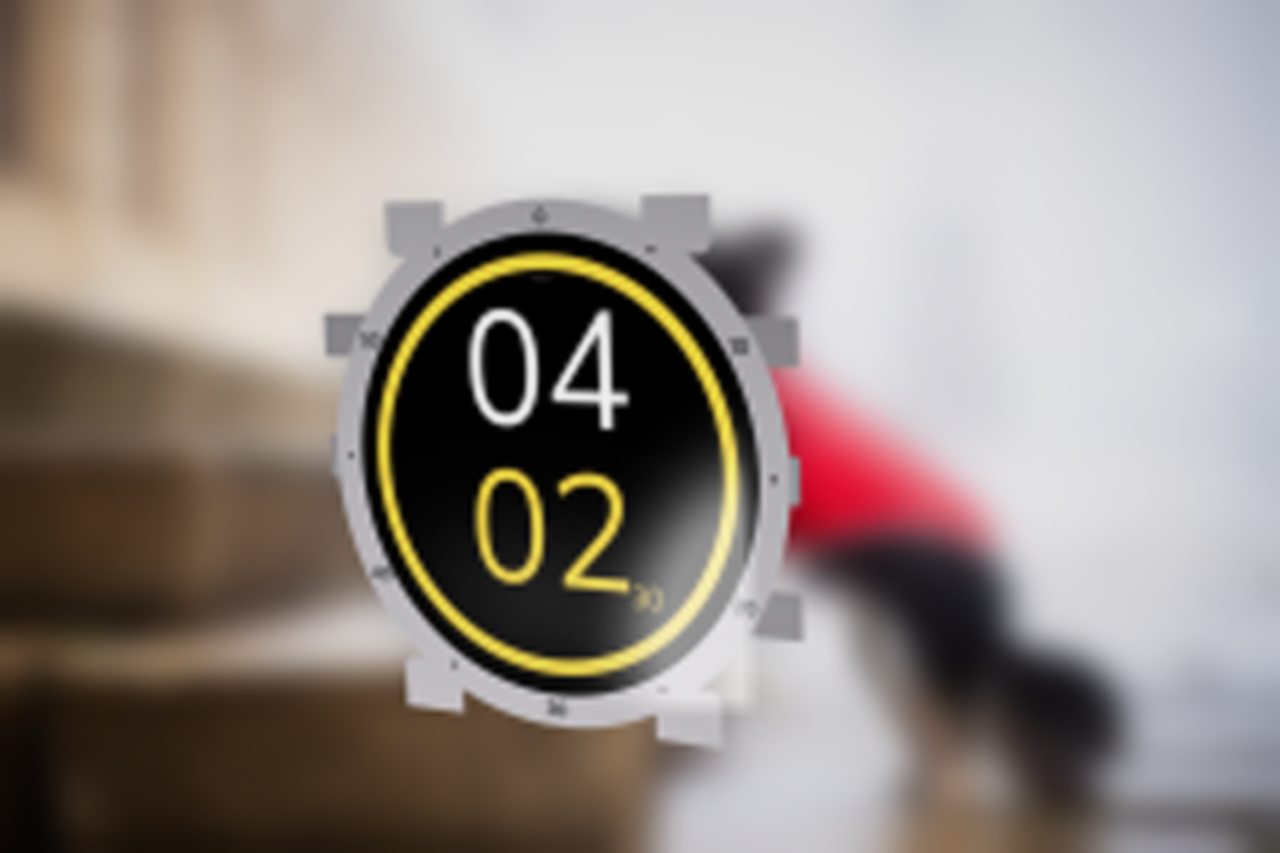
h=4 m=2
